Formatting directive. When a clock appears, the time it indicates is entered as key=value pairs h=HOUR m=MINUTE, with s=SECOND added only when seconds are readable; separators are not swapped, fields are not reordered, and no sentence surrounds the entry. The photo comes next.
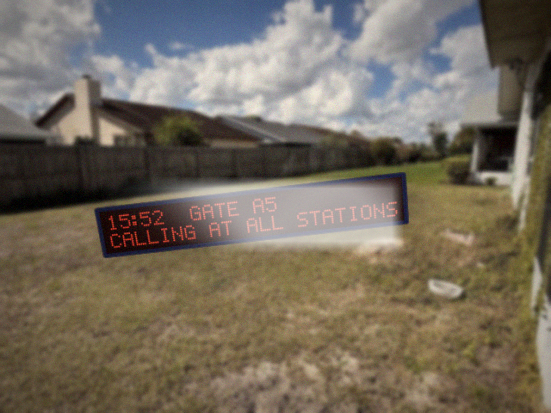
h=15 m=52
